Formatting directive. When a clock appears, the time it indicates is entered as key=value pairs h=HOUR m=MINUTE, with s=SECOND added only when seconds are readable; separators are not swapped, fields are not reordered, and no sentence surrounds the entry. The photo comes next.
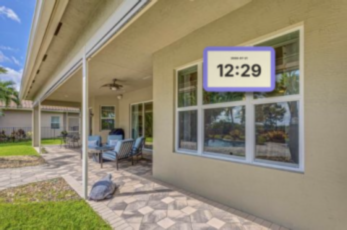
h=12 m=29
